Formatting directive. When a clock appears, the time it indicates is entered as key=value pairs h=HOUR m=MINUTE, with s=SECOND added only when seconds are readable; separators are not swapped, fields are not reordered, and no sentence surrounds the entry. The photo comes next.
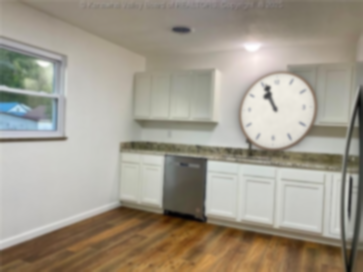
h=10 m=56
